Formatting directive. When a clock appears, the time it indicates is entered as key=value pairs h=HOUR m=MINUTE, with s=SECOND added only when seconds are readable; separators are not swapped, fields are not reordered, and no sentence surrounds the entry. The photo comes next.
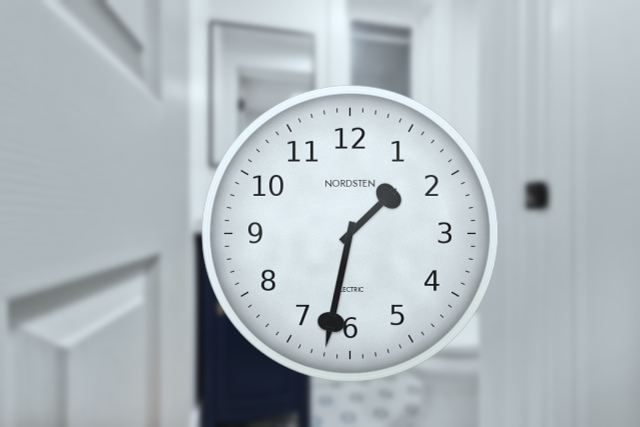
h=1 m=32
